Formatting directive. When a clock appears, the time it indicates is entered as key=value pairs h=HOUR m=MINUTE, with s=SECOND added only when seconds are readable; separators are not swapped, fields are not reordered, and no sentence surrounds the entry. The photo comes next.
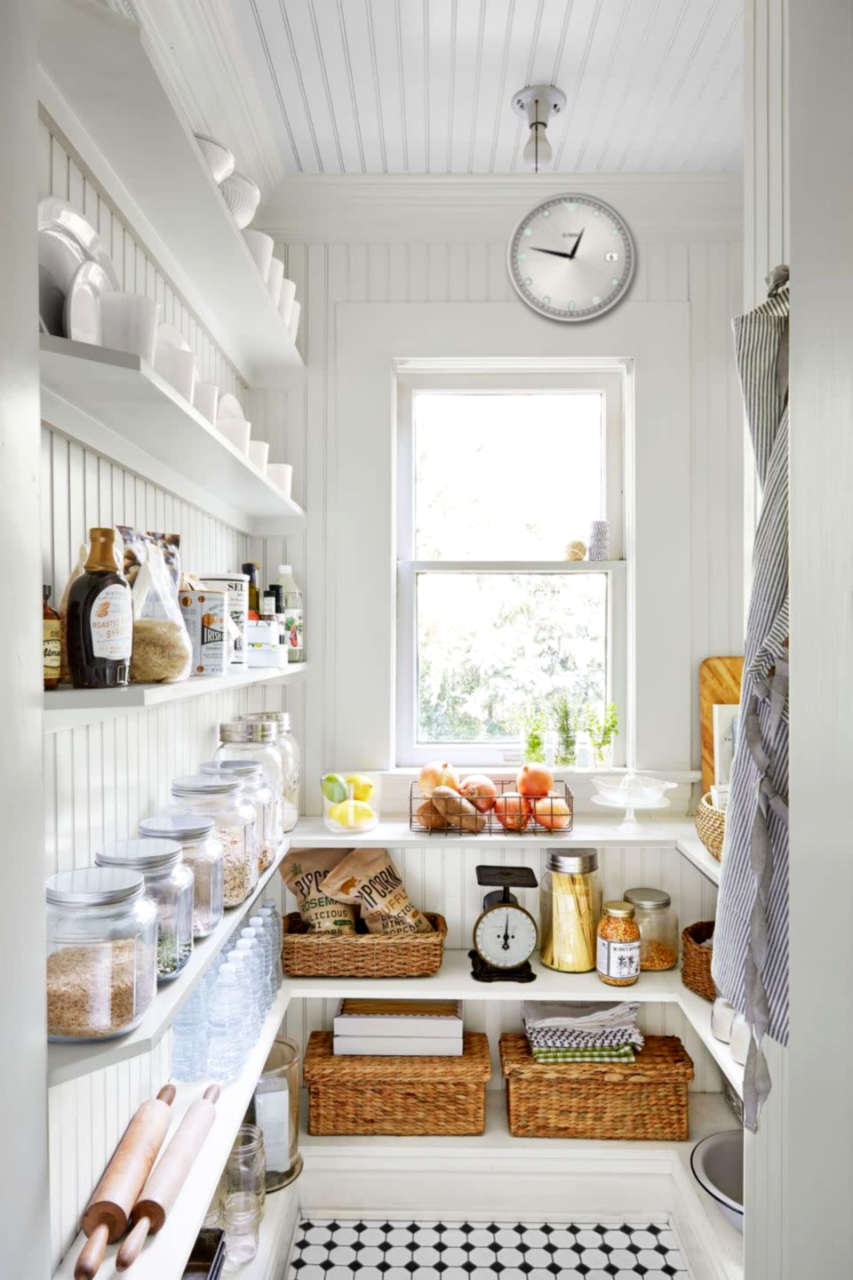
h=12 m=47
